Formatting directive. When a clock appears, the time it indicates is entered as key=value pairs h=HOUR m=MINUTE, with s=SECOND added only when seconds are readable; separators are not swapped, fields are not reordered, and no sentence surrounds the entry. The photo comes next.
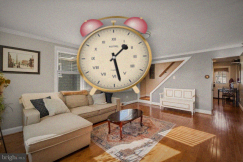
h=1 m=28
